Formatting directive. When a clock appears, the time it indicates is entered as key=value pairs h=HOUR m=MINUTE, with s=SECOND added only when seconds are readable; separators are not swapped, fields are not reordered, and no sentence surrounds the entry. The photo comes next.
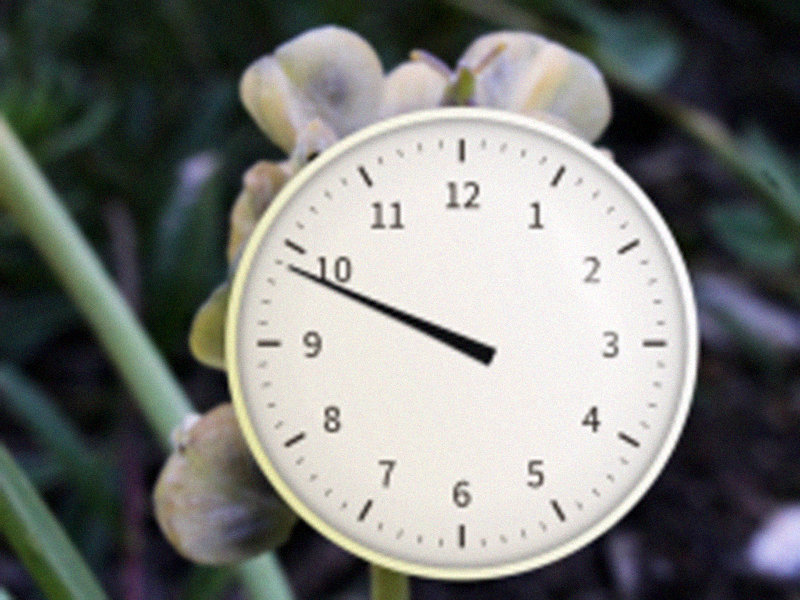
h=9 m=49
